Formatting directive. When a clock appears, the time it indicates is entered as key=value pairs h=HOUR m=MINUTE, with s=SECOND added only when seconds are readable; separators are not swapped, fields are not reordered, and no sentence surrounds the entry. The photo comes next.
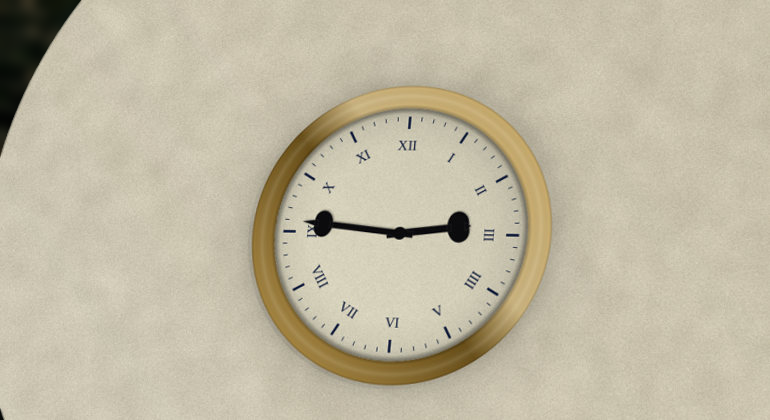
h=2 m=46
